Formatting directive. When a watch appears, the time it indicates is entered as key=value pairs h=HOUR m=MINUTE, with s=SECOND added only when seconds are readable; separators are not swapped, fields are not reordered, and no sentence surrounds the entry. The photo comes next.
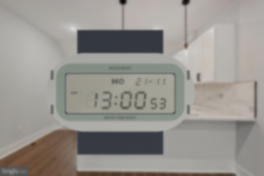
h=13 m=0 s=53
